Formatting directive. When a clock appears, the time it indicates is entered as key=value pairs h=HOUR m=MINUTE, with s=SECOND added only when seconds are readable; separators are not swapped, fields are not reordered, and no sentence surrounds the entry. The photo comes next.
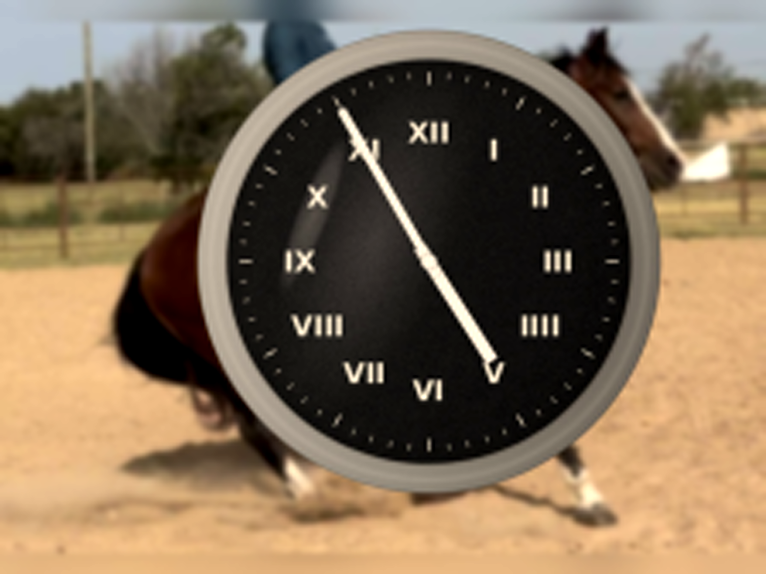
h=4 m=55
